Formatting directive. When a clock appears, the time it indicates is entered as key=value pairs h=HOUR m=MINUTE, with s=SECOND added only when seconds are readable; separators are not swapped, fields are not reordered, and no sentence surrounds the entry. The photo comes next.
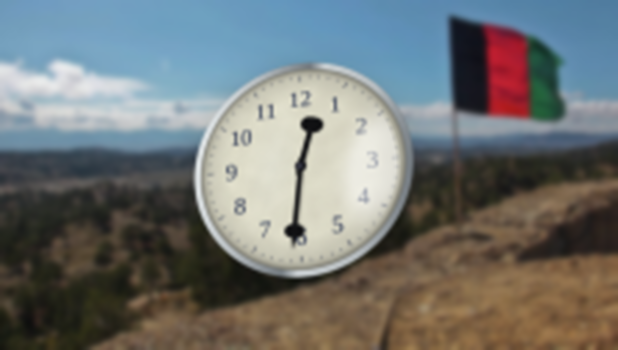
h=12 m=31
